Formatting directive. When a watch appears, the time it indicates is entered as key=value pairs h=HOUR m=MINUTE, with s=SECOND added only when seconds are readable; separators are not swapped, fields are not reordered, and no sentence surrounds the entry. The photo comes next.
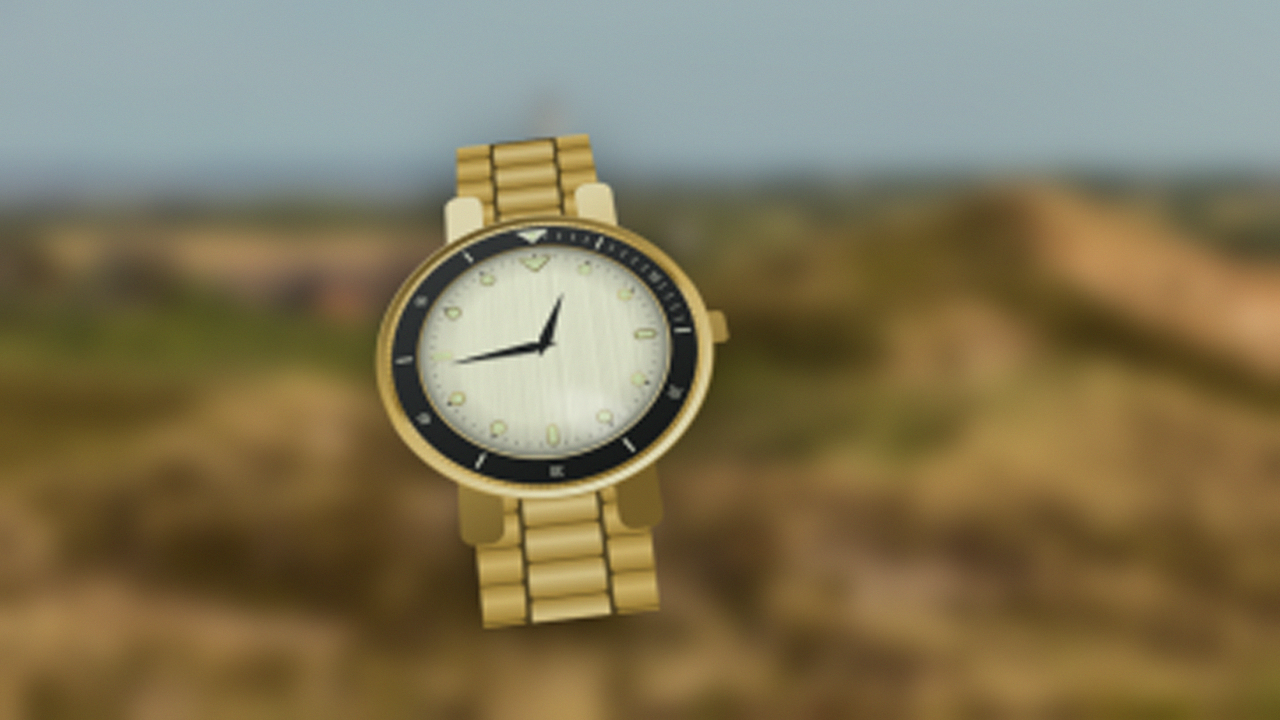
h=12 m=44
